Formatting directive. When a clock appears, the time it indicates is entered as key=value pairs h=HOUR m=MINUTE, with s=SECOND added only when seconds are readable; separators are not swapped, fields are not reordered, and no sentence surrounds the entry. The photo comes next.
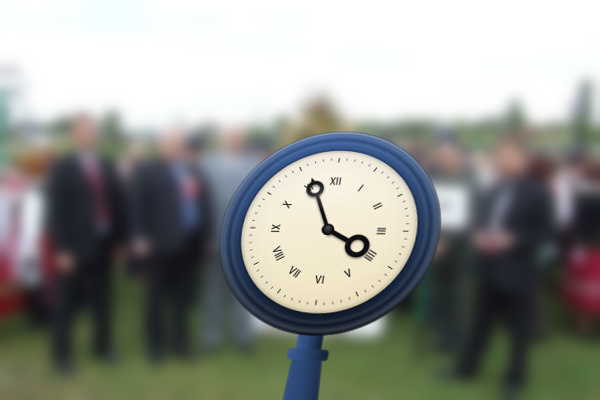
h=3 m=56
